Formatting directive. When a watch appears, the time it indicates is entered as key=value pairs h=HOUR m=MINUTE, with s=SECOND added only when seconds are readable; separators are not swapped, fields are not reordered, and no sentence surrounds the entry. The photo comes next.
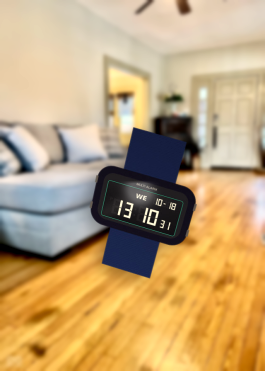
h=13 m=10 s=31
